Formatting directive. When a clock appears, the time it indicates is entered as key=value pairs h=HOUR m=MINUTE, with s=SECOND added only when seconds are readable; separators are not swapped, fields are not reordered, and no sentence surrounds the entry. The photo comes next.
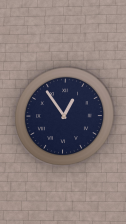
h=12 m=54
